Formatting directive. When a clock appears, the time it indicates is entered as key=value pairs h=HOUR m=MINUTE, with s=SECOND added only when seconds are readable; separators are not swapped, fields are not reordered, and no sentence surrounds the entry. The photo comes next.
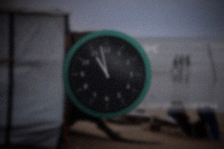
h=10 m=58
